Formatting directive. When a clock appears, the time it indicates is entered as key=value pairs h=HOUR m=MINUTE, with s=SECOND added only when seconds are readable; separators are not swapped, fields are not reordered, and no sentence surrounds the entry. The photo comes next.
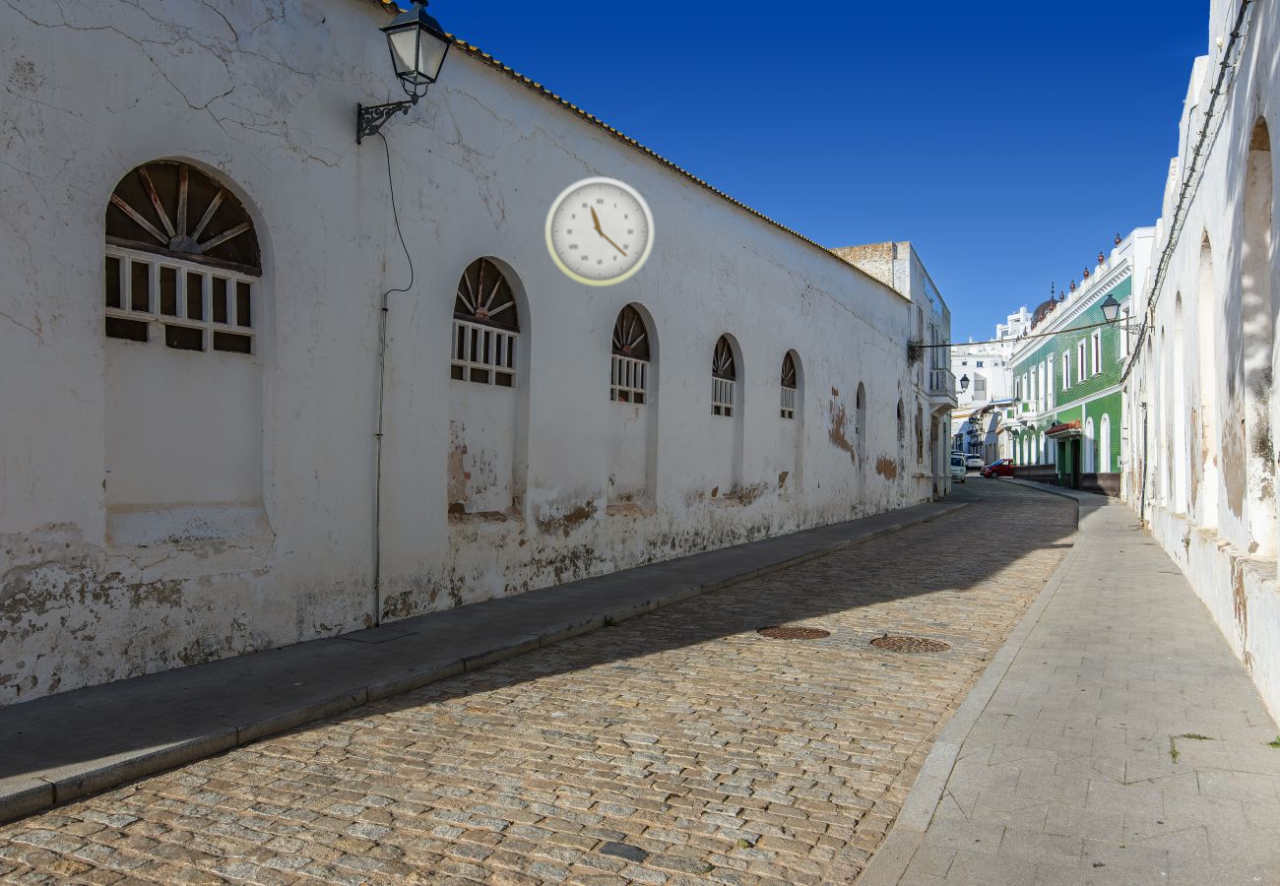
h=11 m=22
